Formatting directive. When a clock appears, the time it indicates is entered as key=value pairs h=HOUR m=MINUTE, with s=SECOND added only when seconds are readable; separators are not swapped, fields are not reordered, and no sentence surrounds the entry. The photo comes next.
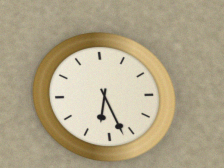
h=6 m=27
